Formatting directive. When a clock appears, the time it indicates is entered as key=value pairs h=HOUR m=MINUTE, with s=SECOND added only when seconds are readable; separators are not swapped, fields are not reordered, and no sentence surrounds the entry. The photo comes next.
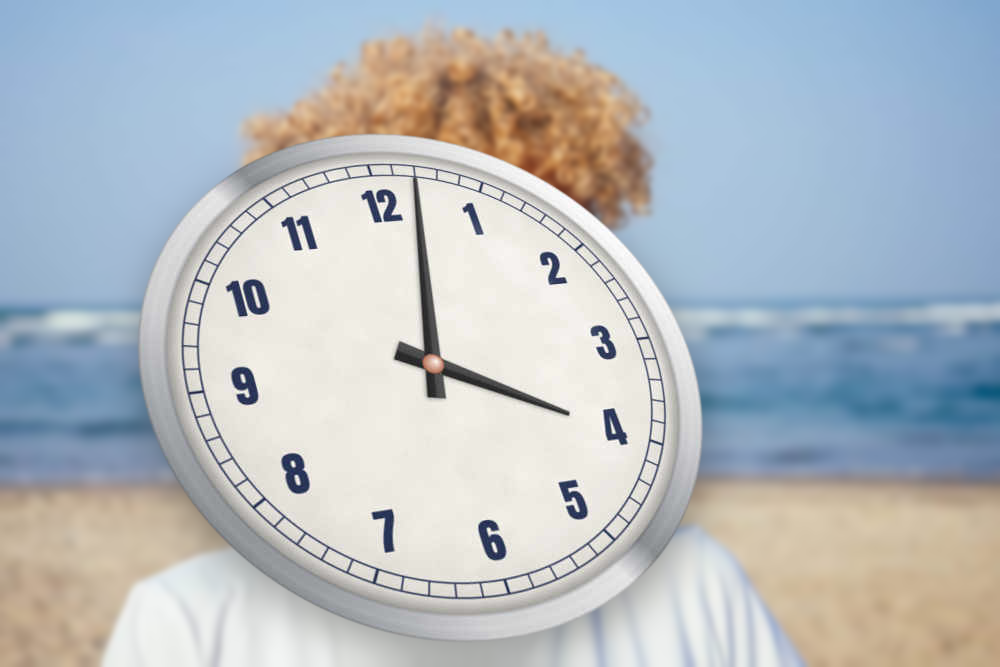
h=4 m=2
